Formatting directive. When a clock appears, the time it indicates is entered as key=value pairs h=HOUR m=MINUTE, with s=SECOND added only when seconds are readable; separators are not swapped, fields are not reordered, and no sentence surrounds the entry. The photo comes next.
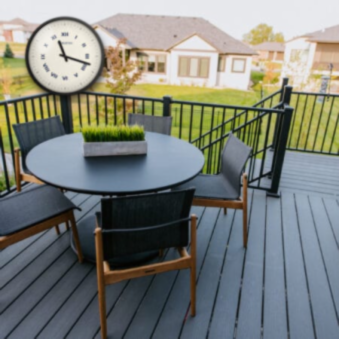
h=11 m=18
